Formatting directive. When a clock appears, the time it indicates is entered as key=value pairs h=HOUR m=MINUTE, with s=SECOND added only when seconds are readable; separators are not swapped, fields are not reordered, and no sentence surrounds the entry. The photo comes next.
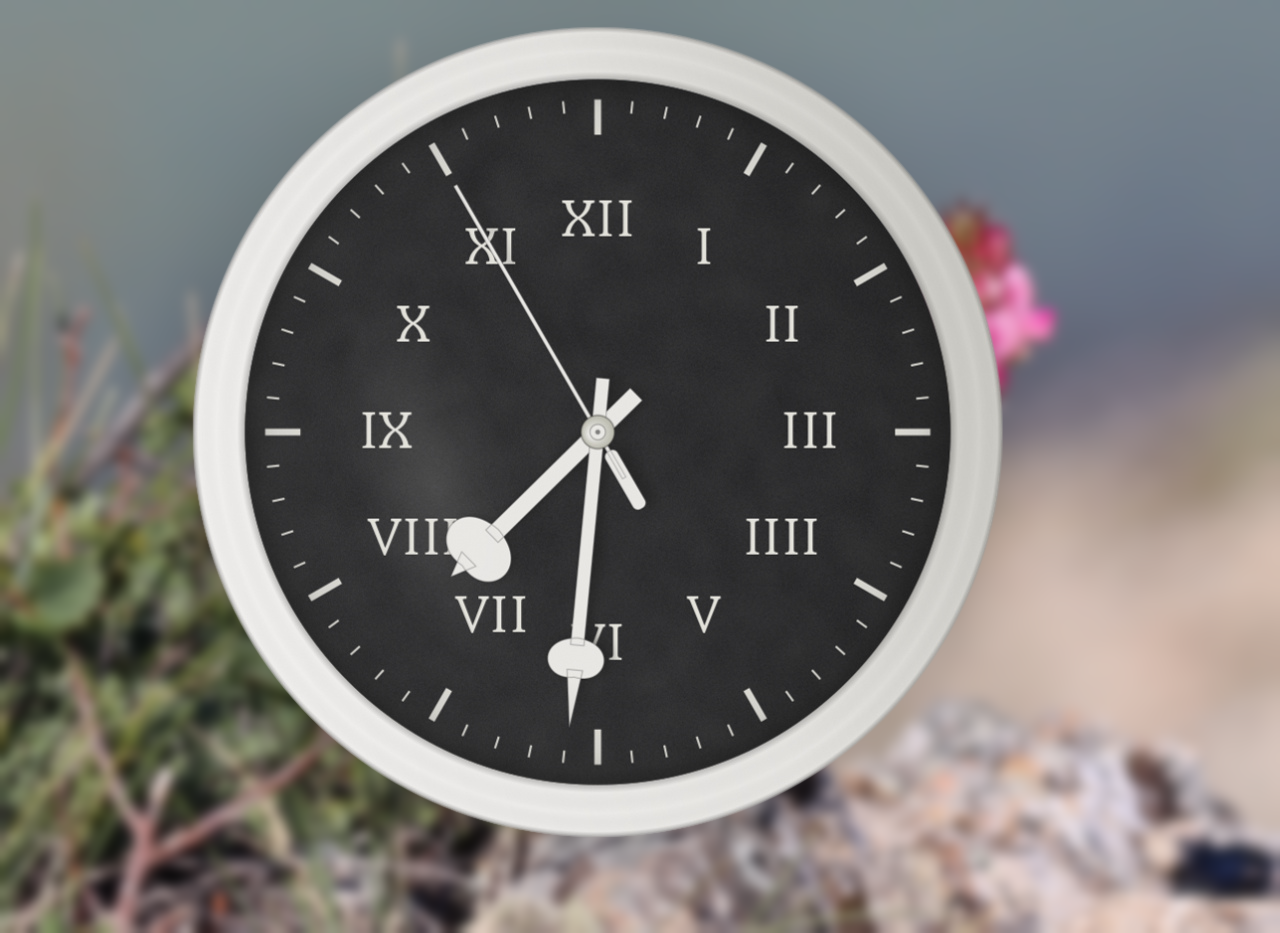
h=7 m=30 s=55
